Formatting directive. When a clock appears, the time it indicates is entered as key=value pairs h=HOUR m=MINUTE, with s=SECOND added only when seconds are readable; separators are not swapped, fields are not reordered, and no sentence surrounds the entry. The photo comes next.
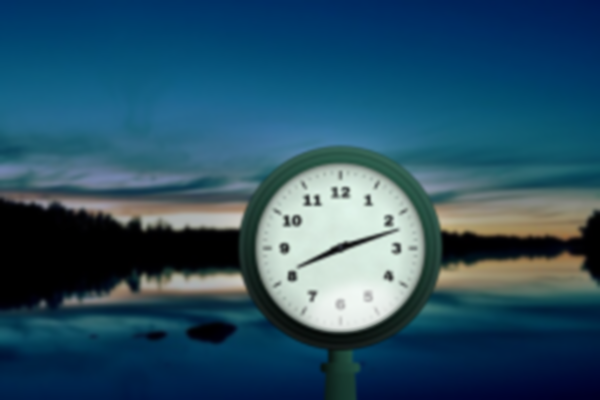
h=8 m=12
